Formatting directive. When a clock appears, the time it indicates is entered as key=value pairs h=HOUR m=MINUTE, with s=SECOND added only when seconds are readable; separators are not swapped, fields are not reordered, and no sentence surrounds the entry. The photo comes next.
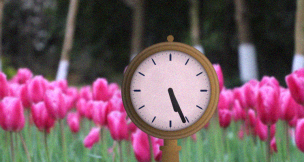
h=5 m=26
